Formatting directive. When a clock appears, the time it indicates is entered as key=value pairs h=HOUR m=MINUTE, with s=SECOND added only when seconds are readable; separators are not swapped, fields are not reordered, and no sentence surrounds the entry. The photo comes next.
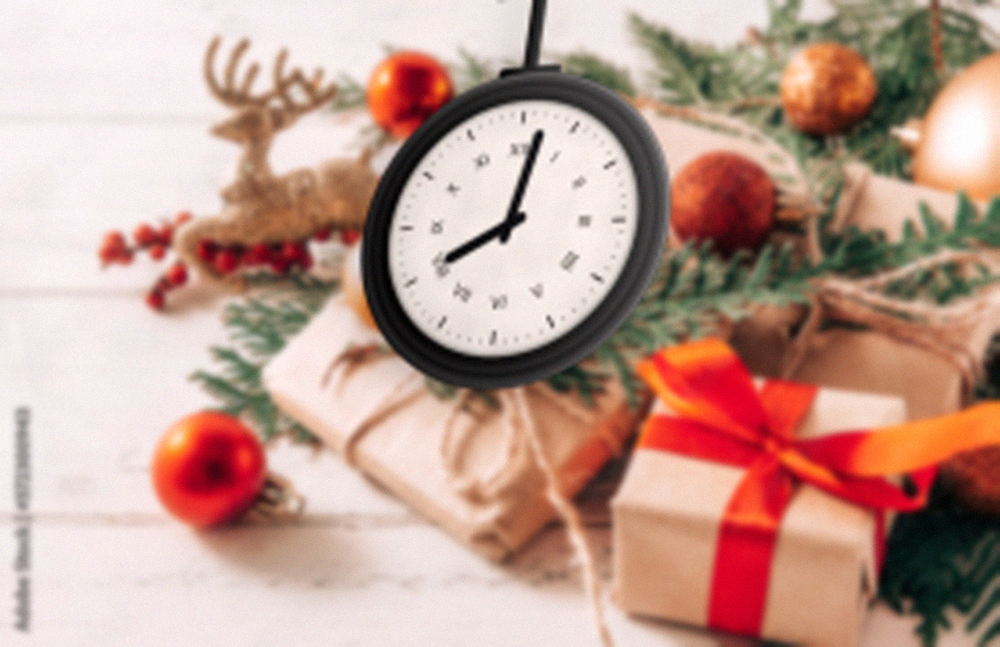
h=8 m=2
